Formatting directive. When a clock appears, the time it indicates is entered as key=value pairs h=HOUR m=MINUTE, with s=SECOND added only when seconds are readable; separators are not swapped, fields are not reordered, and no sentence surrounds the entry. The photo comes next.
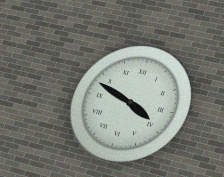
h=3 m=48
